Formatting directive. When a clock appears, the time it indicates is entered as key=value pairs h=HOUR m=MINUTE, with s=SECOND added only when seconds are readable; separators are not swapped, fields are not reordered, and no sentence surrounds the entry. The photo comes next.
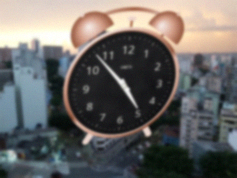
h=4 m=53
